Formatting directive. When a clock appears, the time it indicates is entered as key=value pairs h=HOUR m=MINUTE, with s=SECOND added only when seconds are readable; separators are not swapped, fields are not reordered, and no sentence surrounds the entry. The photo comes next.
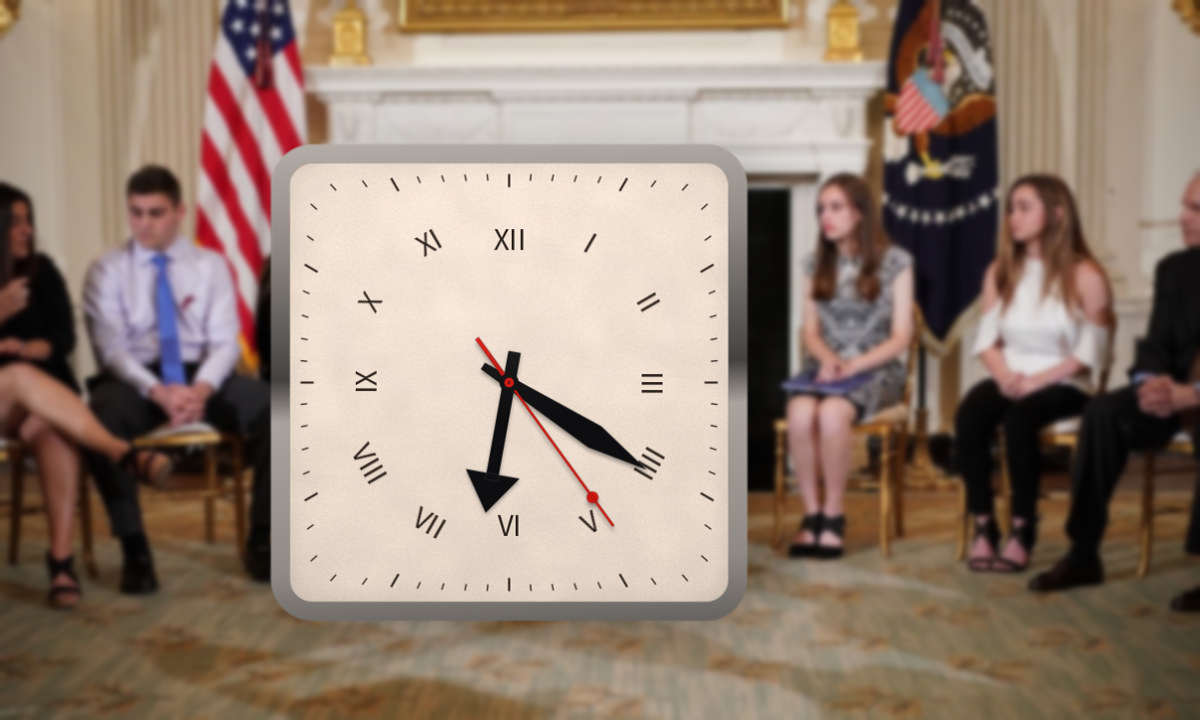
h=6 m=20 s=24
